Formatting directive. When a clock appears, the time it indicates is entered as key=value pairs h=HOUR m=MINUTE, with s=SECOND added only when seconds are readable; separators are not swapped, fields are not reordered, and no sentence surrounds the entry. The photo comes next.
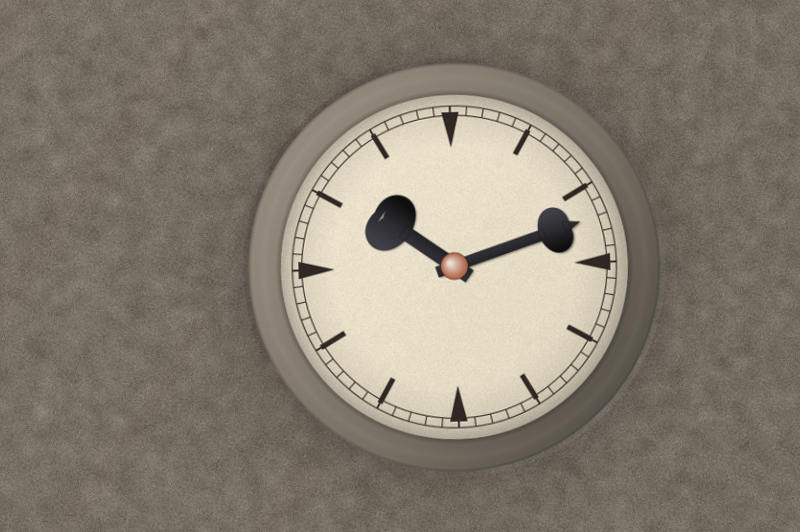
h=10 m=12
